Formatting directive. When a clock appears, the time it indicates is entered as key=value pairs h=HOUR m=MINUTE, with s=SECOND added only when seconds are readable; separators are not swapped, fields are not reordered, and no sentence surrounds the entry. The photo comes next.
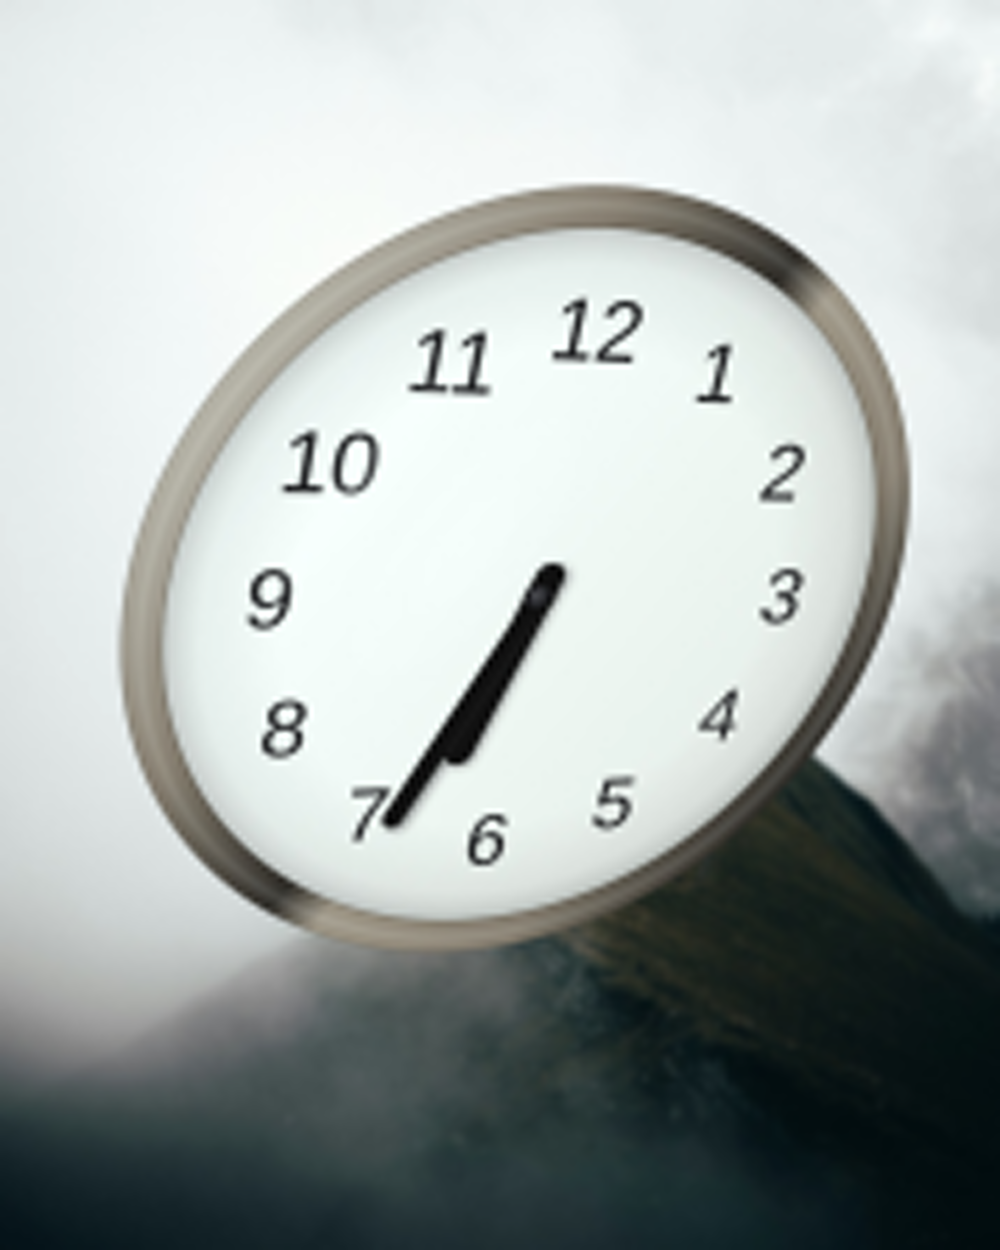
h=6 m=34
